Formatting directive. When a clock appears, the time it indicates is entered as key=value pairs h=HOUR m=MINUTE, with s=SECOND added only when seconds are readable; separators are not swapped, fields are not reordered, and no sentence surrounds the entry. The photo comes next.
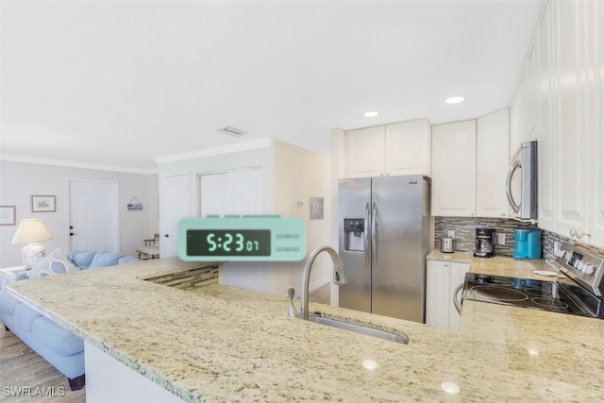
h=5 m=23 s=7
